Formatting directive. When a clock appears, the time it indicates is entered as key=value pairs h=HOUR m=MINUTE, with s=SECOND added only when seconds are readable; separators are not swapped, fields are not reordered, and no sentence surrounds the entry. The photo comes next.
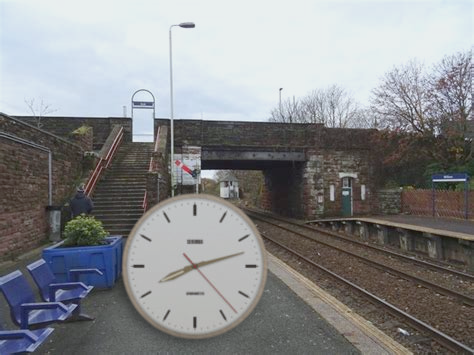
h=8 m=12 s=23
